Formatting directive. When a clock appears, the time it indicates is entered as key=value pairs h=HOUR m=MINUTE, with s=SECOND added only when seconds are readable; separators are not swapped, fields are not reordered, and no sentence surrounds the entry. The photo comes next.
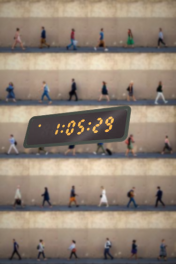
h=1 m=5 s=29
